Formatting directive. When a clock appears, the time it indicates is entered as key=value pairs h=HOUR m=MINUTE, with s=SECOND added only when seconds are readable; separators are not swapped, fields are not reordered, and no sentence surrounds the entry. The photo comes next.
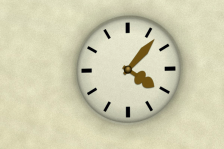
h=4 m=7
